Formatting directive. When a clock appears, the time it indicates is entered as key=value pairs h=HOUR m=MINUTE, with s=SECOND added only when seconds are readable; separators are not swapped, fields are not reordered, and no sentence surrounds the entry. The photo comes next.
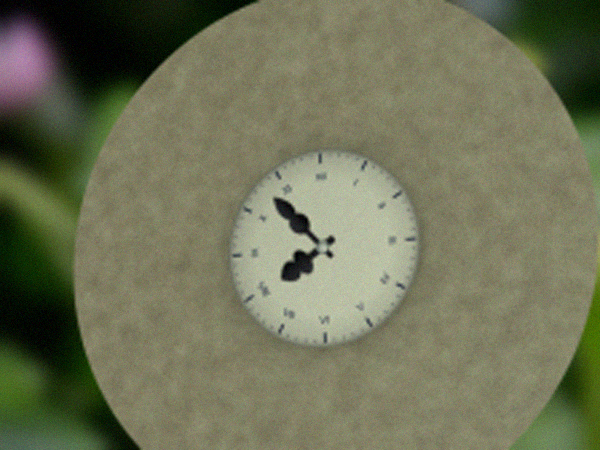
h=7 m=53
